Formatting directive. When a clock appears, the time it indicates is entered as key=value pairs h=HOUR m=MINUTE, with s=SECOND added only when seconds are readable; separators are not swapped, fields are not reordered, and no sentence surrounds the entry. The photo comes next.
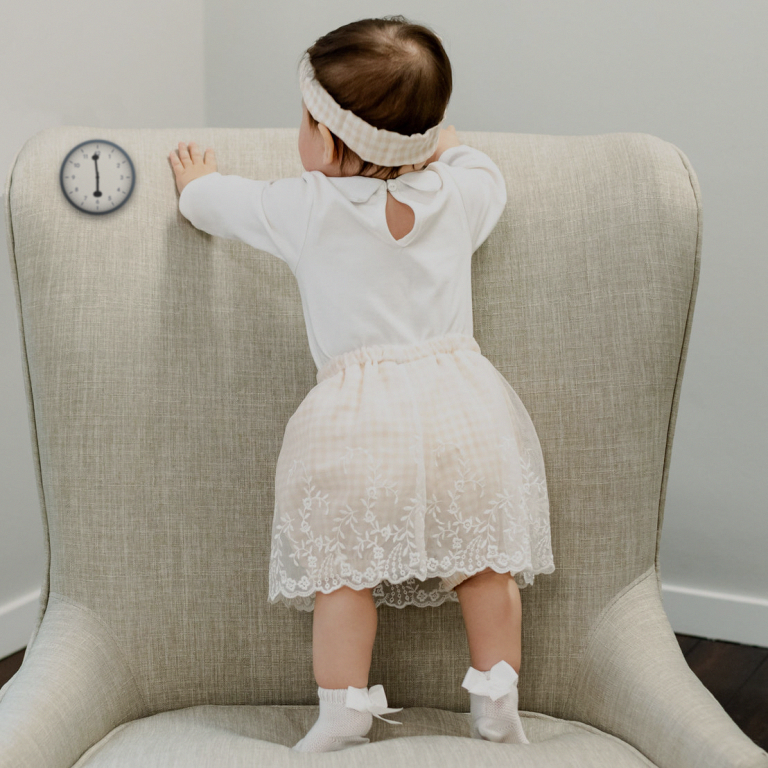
h=5 m=59
